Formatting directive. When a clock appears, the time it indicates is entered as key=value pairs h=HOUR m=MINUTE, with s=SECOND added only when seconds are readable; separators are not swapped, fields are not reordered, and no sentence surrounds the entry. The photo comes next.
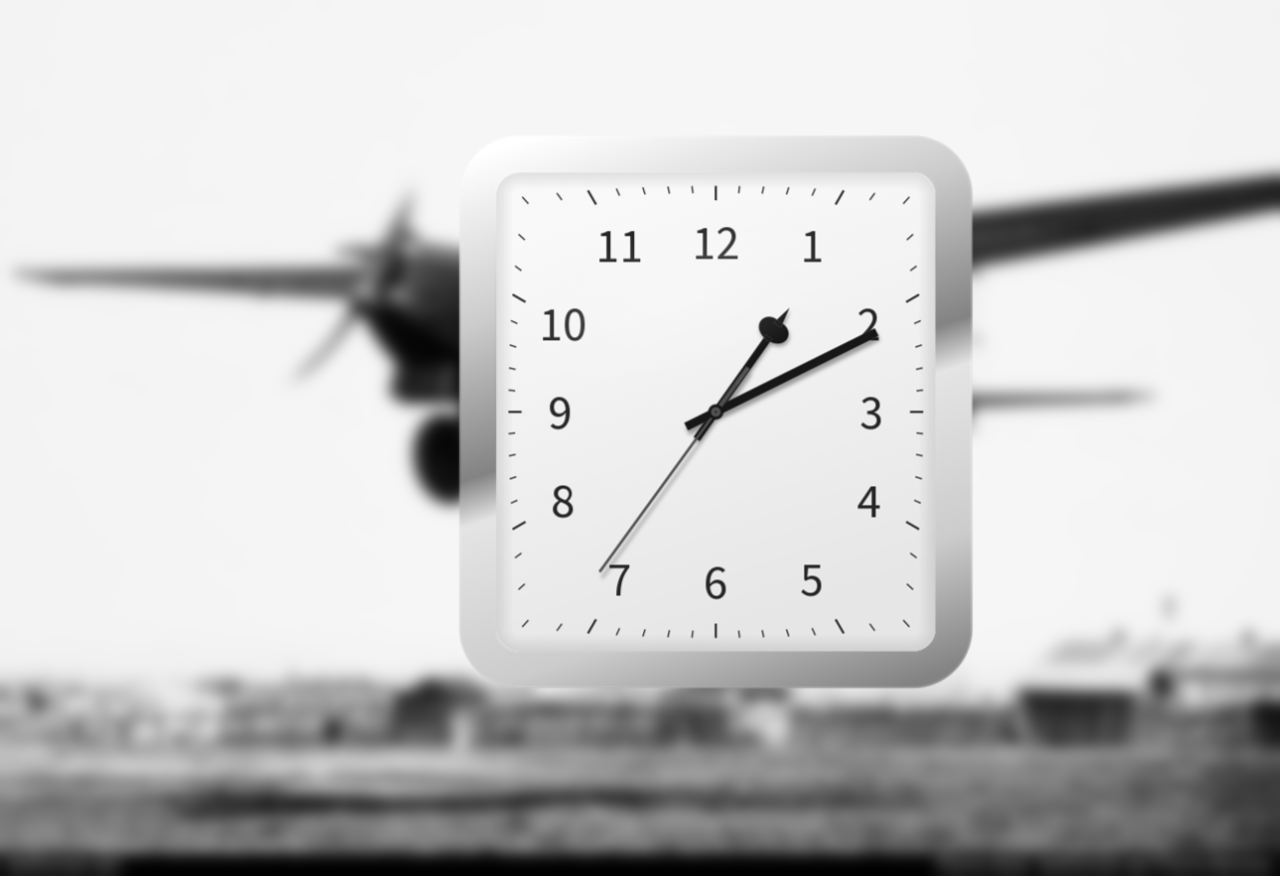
h=1 m=10 s=36
